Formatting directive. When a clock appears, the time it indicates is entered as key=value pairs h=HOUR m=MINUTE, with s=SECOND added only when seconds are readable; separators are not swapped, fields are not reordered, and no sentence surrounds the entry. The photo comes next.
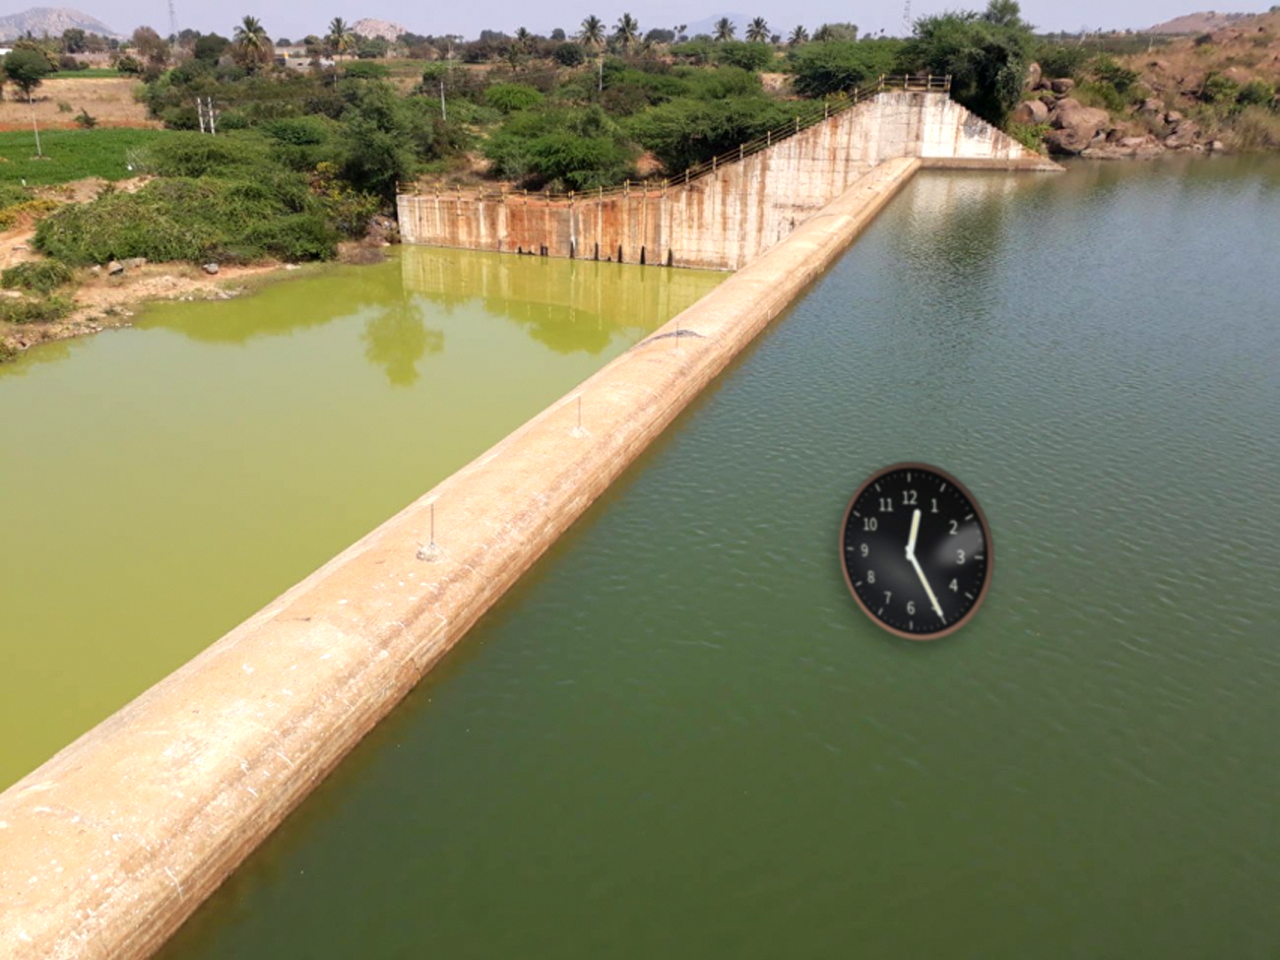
h=12 m=25
